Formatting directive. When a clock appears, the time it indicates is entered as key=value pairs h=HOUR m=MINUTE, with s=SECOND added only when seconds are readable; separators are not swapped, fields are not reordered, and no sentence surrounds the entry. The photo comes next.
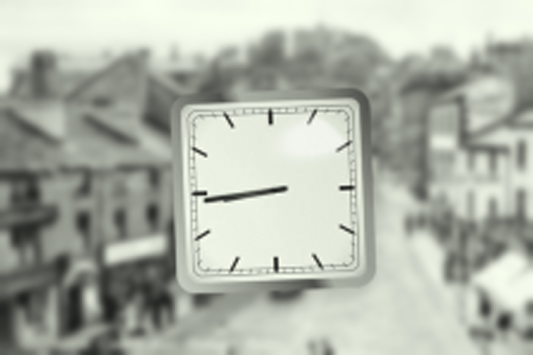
h=8 m=44
